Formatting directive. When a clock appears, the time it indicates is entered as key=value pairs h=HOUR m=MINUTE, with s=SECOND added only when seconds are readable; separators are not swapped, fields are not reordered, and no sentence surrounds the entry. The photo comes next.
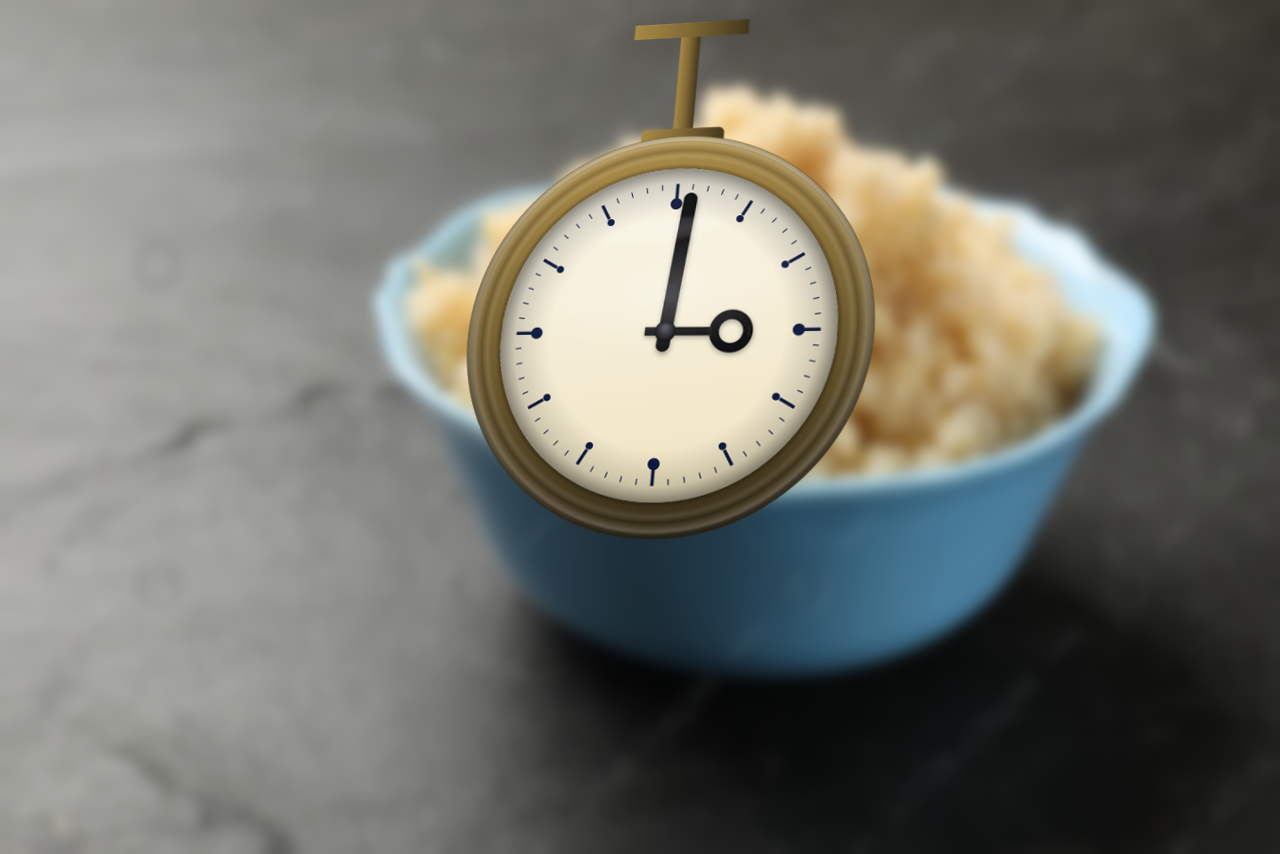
h=3 m=1
